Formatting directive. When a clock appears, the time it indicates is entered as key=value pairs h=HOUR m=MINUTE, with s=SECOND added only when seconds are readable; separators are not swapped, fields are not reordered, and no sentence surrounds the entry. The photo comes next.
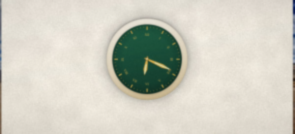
h=6 m=19
